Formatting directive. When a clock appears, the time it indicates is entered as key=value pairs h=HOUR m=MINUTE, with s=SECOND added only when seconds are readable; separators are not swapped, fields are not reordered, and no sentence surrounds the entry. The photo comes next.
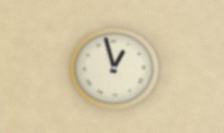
h=12 m=58
